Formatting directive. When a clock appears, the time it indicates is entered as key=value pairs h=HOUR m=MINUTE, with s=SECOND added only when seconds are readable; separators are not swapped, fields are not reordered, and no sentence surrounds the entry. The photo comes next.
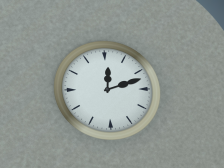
h=12 m=12
